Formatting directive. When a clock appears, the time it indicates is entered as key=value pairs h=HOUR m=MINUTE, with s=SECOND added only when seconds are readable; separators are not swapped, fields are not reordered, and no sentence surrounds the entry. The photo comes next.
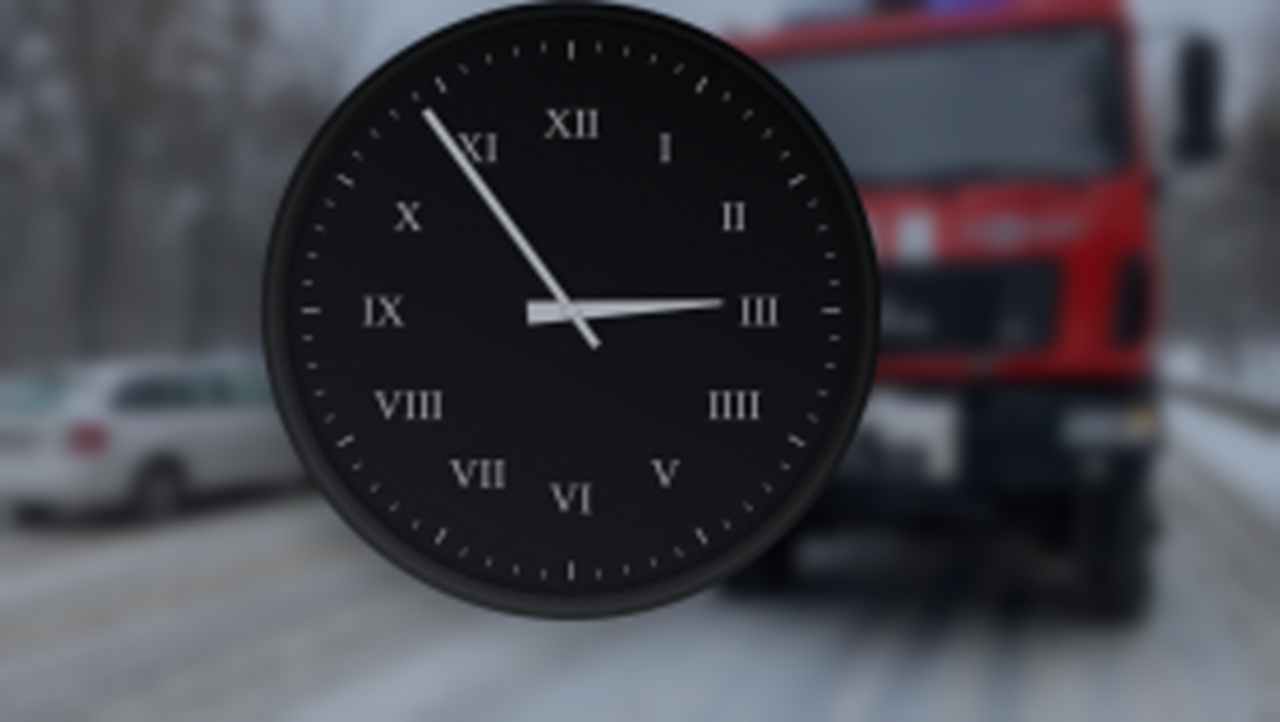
h=2 m=54
